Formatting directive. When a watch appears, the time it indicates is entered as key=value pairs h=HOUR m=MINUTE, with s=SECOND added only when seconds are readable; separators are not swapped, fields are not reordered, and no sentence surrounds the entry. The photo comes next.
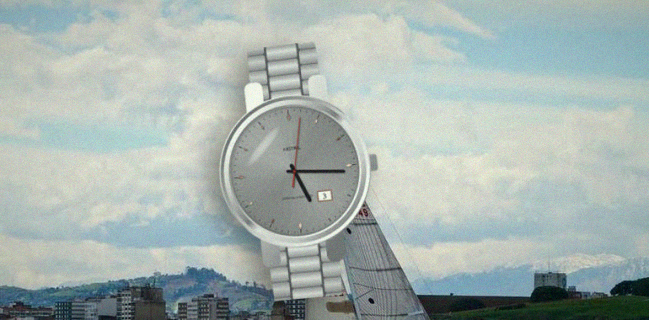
h=5 m=16 s=2
